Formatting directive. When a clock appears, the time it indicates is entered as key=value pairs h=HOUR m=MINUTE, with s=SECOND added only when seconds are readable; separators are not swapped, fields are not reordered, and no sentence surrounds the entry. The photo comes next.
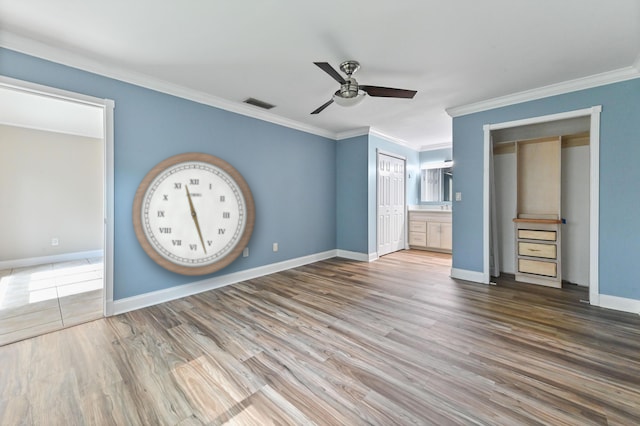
h=11 m=27
